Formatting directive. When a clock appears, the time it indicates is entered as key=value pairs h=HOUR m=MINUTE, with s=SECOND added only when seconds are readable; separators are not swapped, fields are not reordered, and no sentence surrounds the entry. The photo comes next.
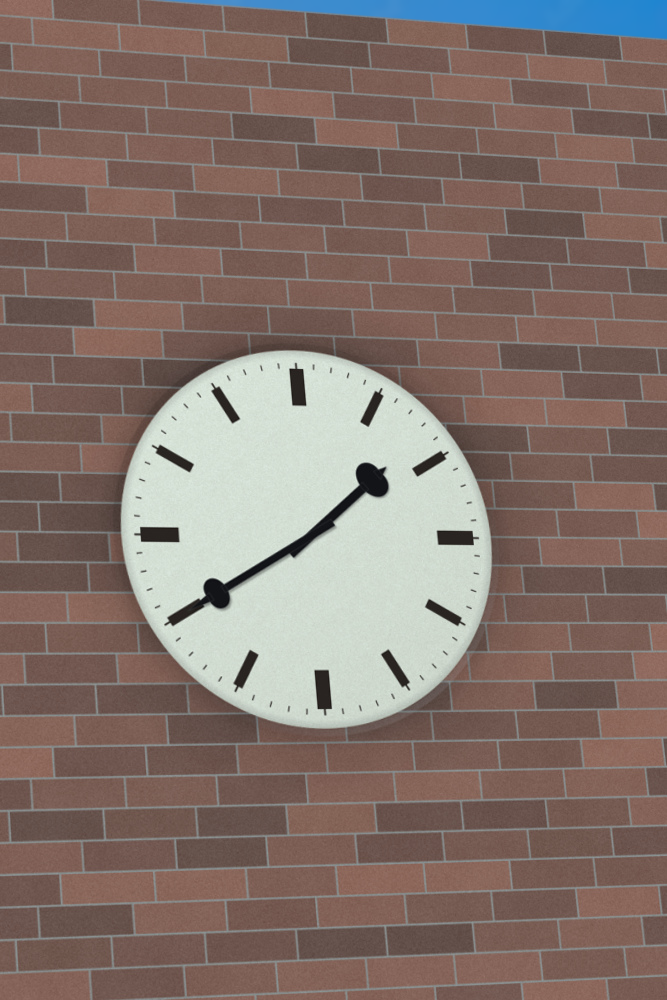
h=1 m=40
